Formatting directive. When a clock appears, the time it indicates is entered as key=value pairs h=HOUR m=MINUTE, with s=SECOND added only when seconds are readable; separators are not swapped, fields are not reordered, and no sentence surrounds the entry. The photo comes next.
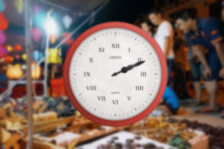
h=2 m=11
